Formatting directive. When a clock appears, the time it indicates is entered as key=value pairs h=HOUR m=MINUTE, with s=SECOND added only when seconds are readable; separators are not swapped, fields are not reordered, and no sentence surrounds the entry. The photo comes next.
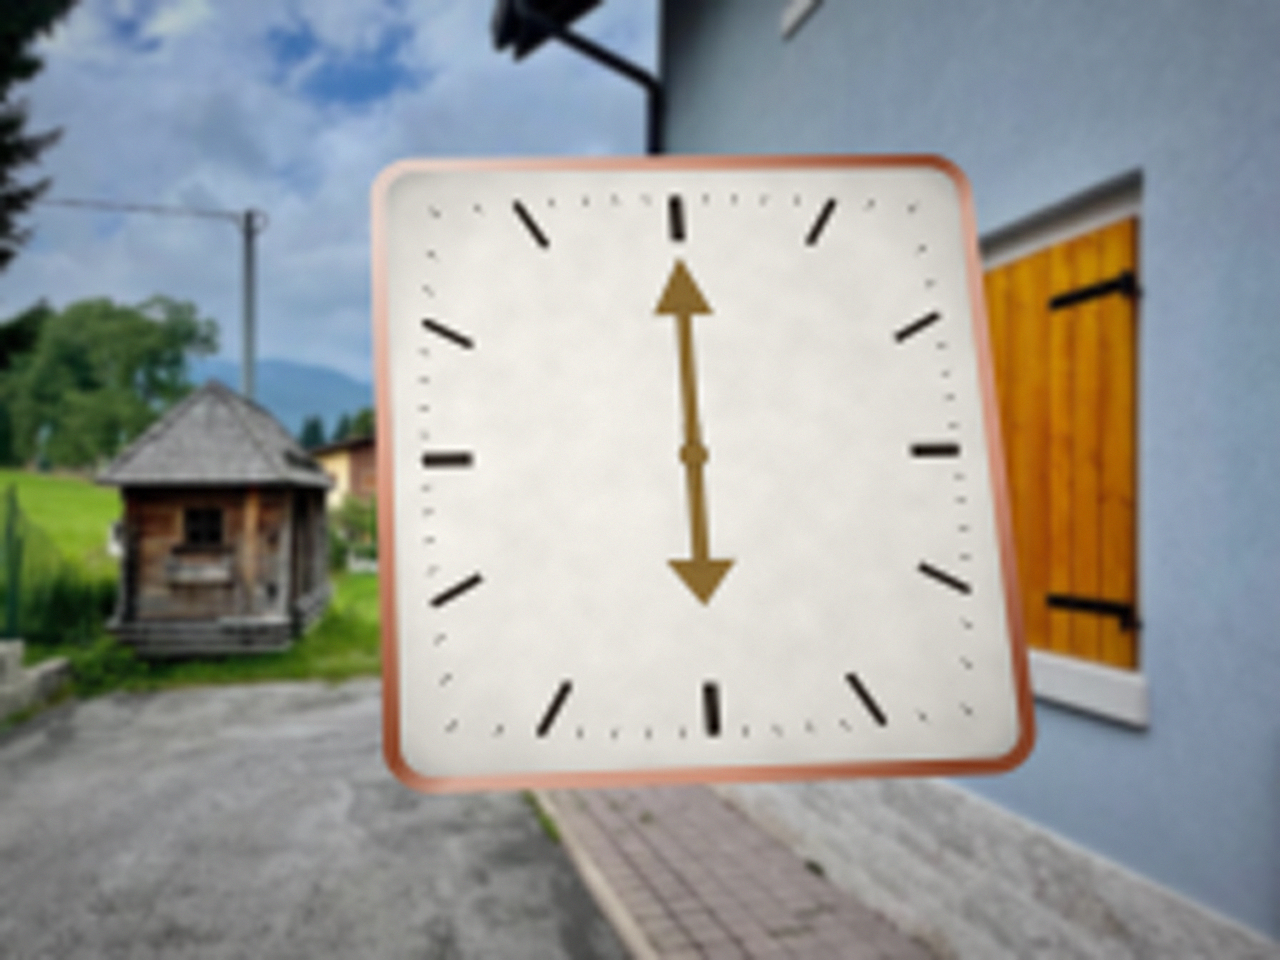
h=6 m=0
